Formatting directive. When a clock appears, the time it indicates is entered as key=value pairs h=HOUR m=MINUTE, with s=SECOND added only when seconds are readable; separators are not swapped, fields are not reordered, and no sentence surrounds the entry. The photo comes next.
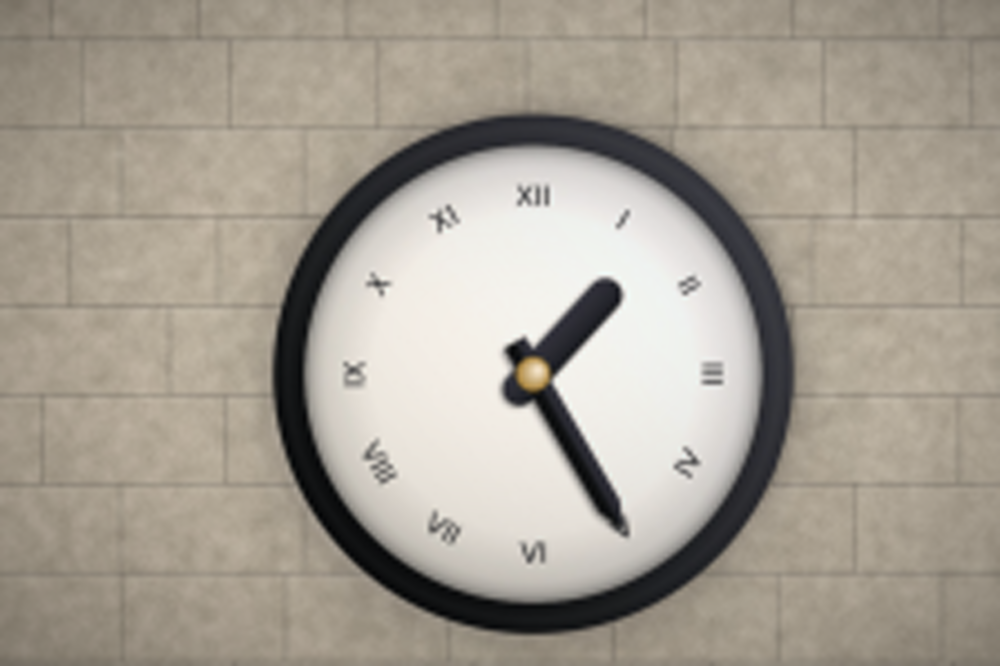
h=1 m=25
